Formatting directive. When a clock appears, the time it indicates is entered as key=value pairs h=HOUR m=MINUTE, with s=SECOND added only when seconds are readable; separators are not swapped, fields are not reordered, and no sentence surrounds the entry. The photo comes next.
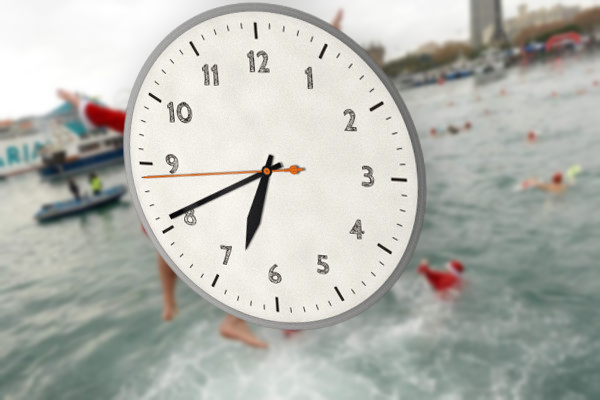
h=6 m=40 s=44
